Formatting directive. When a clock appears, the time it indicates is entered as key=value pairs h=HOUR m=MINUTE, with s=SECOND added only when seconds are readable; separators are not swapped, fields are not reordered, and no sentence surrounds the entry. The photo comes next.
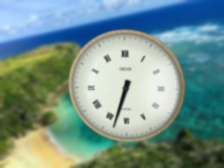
h=6 m=33
